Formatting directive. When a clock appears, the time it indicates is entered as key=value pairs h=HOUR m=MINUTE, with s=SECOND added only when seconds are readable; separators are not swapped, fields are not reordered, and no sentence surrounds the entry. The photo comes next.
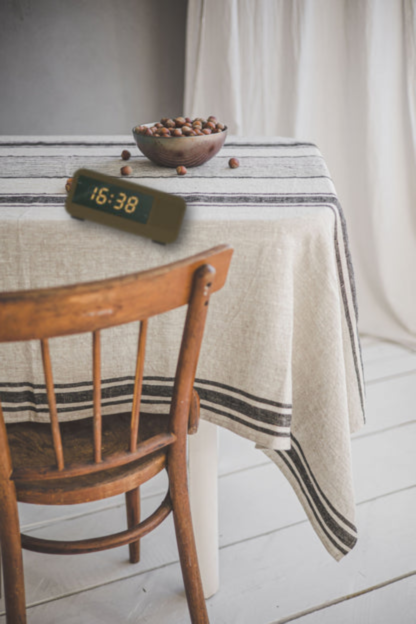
h=16 m=38
